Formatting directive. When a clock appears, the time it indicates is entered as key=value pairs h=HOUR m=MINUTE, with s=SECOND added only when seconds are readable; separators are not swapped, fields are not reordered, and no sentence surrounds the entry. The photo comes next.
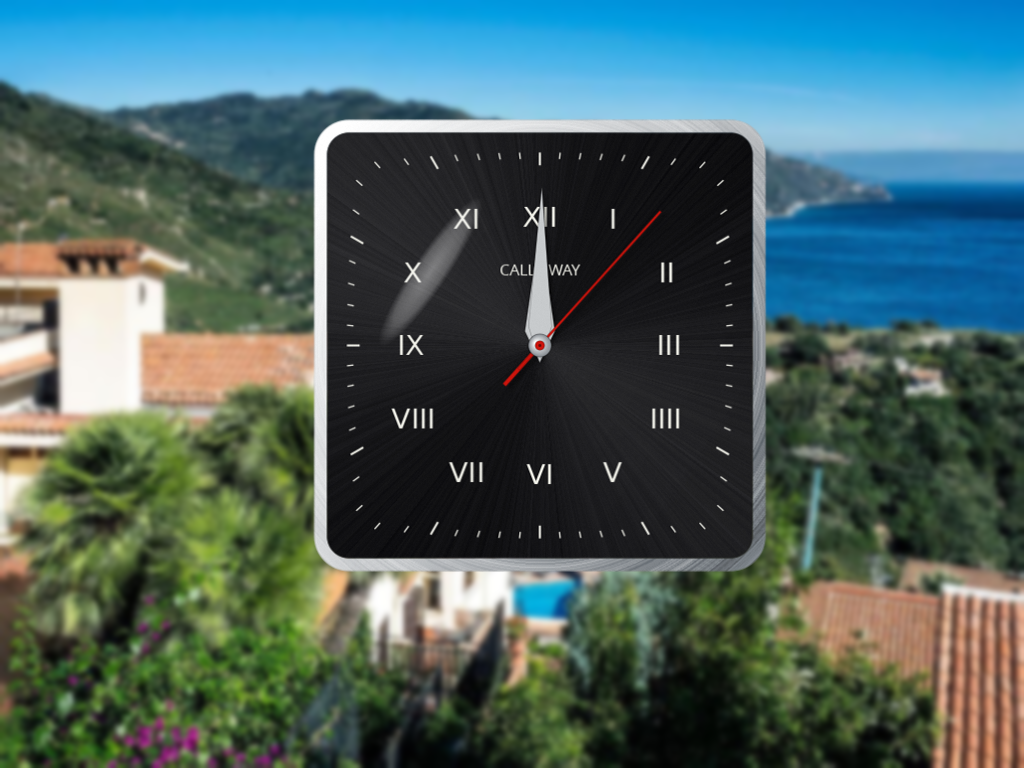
h=12 m=0 s=7
